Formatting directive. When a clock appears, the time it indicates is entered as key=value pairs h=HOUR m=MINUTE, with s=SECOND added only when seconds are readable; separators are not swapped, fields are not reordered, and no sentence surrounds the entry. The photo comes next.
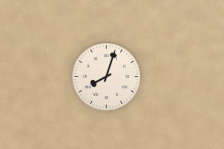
h=8 m=3
